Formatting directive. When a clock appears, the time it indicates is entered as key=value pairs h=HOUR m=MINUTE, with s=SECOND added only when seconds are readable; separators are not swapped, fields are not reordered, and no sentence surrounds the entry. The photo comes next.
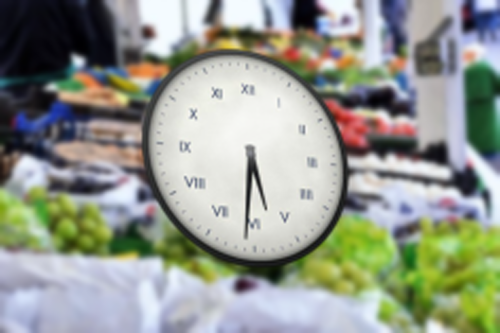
h=5 m=31
